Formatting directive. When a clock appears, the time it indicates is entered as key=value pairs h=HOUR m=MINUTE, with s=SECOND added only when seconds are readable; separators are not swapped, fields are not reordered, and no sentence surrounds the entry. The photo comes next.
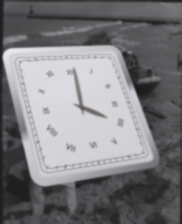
h=4 m=1
